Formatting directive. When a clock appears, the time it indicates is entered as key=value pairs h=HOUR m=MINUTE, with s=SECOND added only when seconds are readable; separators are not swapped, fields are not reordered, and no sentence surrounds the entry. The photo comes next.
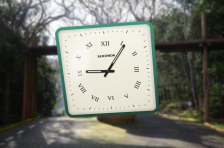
h=9 m=6
